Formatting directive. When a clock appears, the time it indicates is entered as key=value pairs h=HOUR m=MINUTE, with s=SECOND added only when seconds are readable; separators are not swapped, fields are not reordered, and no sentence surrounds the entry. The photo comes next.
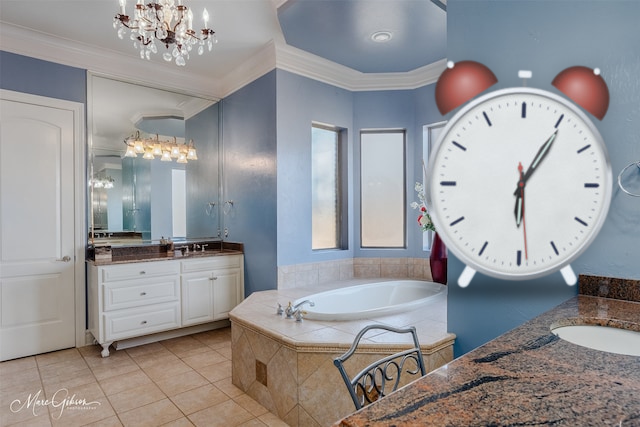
h=6 m=5 s=29
